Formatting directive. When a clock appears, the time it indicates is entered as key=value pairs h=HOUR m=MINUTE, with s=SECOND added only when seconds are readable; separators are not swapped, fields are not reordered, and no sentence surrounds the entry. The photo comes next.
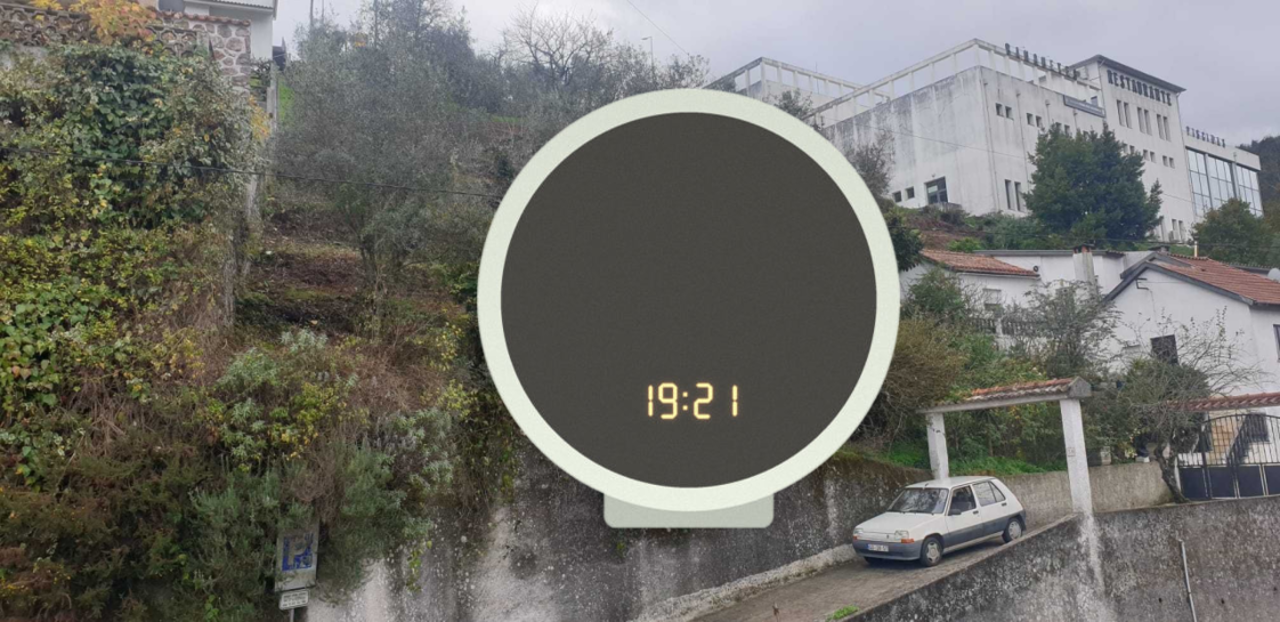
h=19 m=21
